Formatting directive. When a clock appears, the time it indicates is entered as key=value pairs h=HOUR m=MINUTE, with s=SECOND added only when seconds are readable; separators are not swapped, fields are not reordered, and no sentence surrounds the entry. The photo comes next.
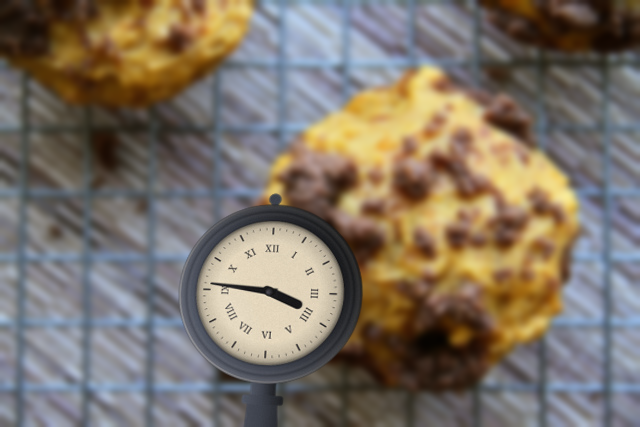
h=3 m=46
